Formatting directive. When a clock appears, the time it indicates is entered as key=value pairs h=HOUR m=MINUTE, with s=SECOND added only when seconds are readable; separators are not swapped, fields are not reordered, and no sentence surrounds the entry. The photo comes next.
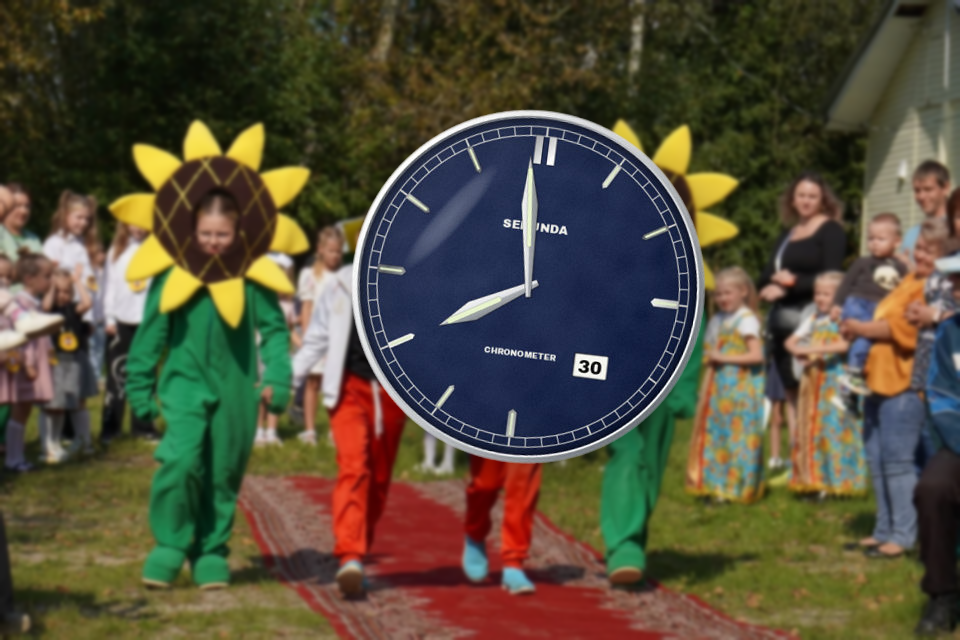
h=7 m=59
